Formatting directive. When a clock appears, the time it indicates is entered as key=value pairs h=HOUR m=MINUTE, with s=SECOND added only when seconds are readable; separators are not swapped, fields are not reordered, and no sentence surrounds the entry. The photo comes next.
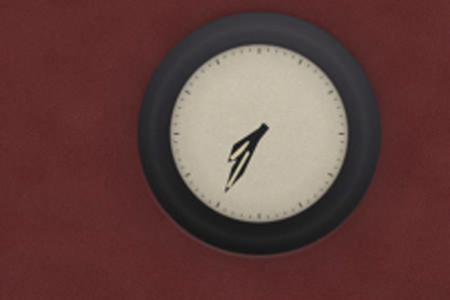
h=7 m=35
